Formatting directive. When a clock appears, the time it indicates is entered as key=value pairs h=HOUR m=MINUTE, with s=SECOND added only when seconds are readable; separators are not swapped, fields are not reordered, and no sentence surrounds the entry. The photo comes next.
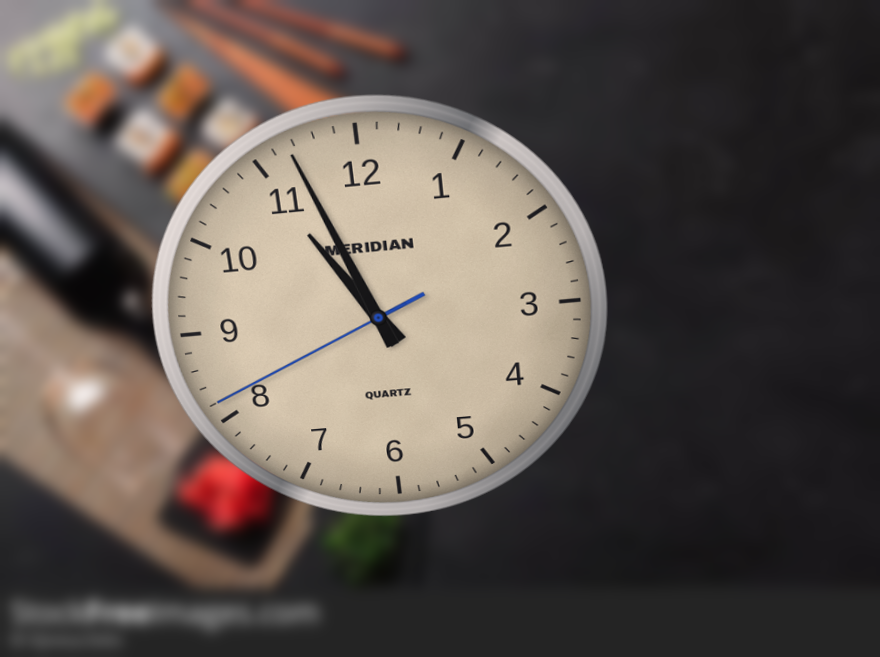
h=10 m=56 s=41
